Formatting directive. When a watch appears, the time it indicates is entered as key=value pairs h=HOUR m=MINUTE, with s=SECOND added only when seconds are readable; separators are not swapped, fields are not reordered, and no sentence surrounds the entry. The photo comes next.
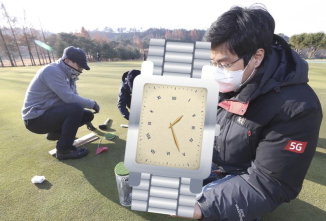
h=1 m=26
